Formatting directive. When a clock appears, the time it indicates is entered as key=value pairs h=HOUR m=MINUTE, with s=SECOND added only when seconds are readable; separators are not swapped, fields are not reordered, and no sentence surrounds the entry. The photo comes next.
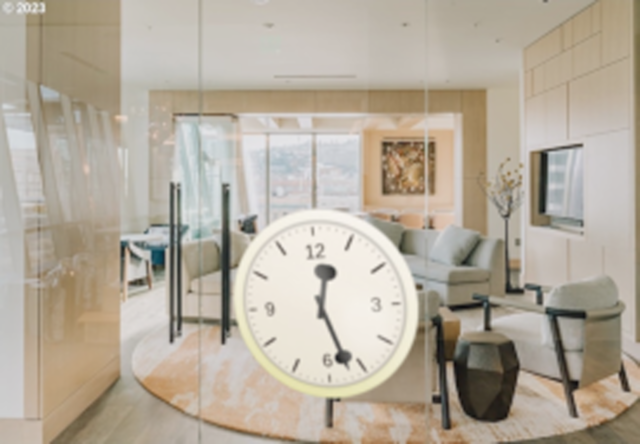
h=12 m=27
